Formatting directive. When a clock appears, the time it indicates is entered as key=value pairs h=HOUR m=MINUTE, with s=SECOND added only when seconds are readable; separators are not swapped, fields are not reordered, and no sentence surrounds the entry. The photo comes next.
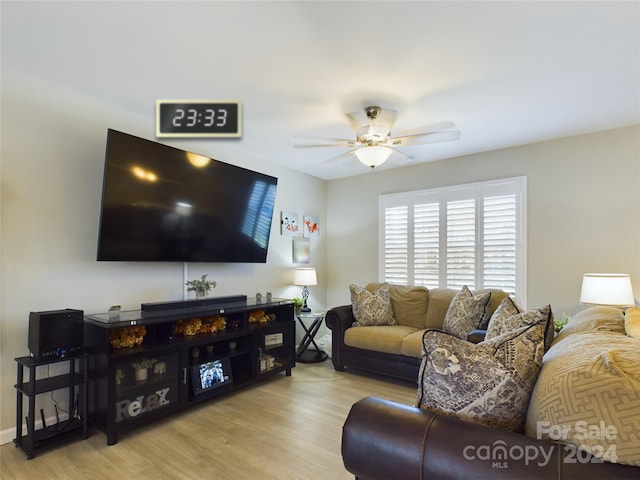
h=23 m=33
